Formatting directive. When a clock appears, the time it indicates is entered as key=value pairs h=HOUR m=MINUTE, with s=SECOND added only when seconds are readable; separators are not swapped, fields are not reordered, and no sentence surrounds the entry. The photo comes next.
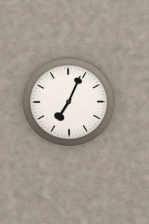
h=7 m=4
